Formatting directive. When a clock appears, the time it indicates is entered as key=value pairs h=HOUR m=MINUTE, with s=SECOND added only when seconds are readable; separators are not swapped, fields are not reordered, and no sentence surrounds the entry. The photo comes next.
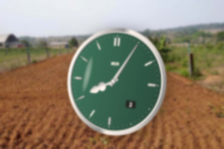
h=8 m=5
